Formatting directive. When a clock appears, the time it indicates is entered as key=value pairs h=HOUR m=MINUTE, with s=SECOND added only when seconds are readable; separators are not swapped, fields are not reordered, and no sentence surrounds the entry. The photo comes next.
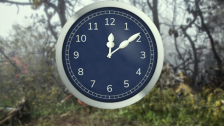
h=12 m=9
